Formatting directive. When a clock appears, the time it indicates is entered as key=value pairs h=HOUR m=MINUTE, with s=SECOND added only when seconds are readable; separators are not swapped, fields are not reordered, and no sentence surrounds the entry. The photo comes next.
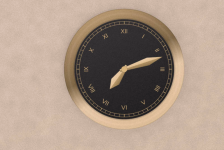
h=7 m=12
